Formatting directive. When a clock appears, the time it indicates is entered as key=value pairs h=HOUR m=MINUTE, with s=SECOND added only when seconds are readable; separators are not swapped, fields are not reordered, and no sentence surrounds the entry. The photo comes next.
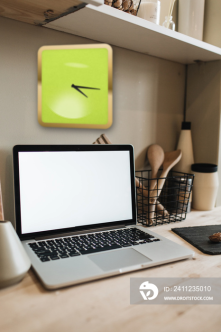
h=4 m=16
